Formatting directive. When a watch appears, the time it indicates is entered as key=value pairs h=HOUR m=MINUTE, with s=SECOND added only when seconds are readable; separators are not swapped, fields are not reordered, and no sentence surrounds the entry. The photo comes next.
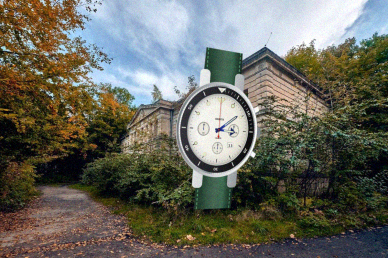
h=3 m=9
